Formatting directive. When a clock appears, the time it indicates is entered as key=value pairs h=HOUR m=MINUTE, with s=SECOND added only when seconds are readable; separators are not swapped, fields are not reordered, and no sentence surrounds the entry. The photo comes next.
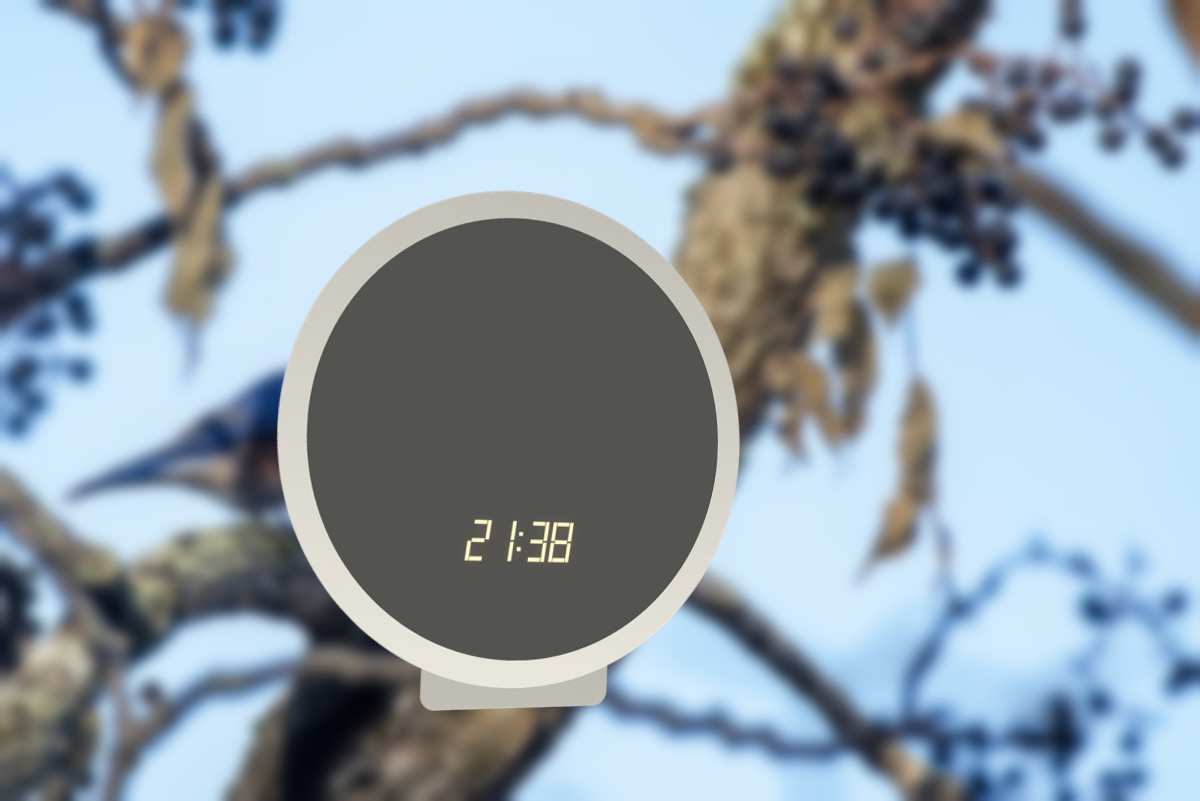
h=21 m=38
